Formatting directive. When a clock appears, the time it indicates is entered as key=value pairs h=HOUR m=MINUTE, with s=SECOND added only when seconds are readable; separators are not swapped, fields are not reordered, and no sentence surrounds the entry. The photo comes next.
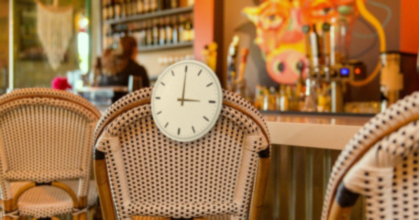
h=3 m=0
